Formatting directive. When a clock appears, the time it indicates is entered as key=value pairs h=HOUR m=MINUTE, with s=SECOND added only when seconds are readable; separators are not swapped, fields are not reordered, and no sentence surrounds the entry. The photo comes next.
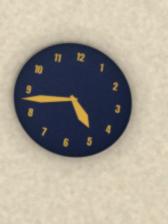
h=4 m=43
